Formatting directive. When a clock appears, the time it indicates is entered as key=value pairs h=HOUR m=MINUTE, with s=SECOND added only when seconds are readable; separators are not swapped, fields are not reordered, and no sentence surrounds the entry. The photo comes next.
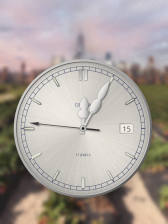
h=12 m=4 s=46
